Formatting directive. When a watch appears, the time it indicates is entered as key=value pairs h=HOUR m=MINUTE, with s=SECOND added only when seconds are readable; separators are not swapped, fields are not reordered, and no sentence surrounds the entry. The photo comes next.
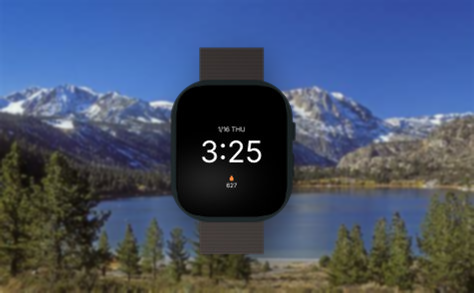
h=3 m=25
